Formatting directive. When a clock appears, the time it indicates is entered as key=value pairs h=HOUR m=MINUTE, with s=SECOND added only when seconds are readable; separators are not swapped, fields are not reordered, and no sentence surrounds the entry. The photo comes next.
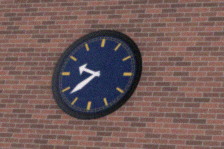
h=9 m=38
